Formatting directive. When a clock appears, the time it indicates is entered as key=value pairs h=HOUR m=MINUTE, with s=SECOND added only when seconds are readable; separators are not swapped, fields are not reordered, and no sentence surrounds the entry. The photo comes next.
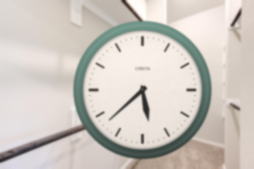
h=5 m=38
